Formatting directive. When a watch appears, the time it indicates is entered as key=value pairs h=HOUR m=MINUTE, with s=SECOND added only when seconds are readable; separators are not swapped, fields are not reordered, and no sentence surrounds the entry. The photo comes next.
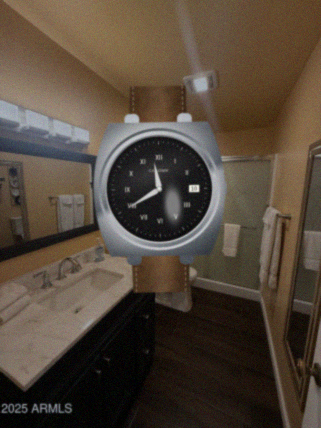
h=11 m=40
